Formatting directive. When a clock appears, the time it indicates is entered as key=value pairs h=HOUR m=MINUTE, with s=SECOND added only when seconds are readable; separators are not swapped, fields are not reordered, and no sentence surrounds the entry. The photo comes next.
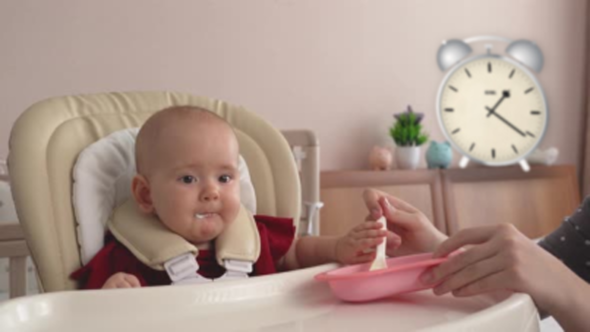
h=1 m=21
